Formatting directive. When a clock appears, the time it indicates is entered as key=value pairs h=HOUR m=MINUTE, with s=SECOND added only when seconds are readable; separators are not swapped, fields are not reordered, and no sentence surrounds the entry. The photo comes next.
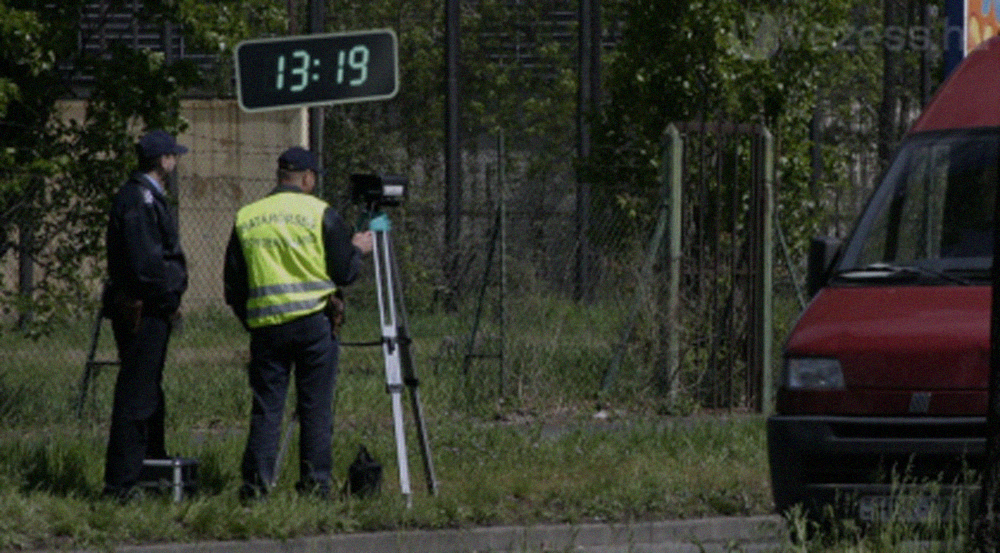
h=13 m=19
